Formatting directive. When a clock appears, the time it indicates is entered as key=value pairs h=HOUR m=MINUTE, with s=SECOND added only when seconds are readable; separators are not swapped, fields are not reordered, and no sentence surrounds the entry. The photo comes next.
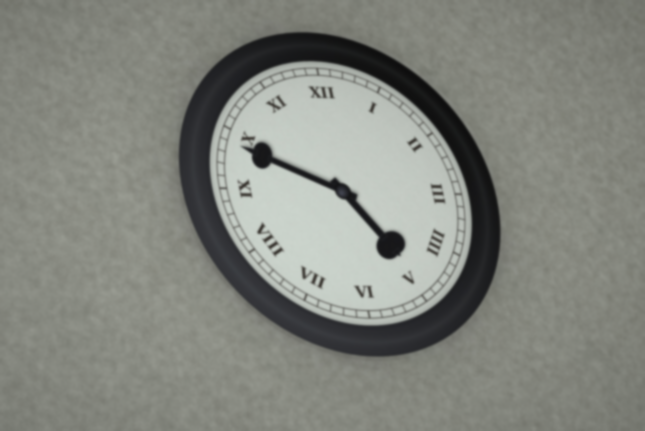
h=4 m=49
